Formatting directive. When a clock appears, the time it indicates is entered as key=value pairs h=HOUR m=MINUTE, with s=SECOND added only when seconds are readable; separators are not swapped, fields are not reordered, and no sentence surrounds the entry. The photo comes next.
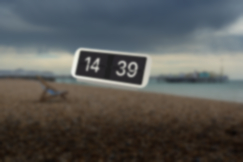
h=14 m=39
